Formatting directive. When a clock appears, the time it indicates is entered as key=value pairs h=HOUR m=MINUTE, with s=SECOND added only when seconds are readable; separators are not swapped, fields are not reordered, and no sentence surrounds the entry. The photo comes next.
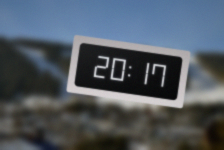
h=20 m=17
